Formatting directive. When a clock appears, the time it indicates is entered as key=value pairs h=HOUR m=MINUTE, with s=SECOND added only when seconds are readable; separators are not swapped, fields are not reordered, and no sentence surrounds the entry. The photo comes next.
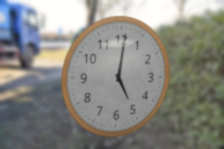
h=5 m=1
